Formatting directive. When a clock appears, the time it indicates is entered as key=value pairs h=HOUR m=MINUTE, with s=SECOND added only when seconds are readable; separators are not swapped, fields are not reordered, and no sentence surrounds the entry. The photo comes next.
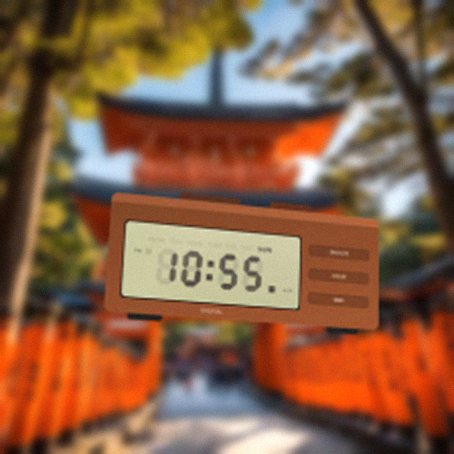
h=10 m=55
